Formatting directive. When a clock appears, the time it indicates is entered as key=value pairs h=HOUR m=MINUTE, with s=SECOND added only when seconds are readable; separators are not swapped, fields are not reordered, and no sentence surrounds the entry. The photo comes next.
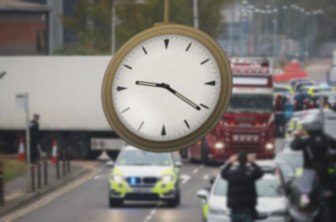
h=9 m=21
